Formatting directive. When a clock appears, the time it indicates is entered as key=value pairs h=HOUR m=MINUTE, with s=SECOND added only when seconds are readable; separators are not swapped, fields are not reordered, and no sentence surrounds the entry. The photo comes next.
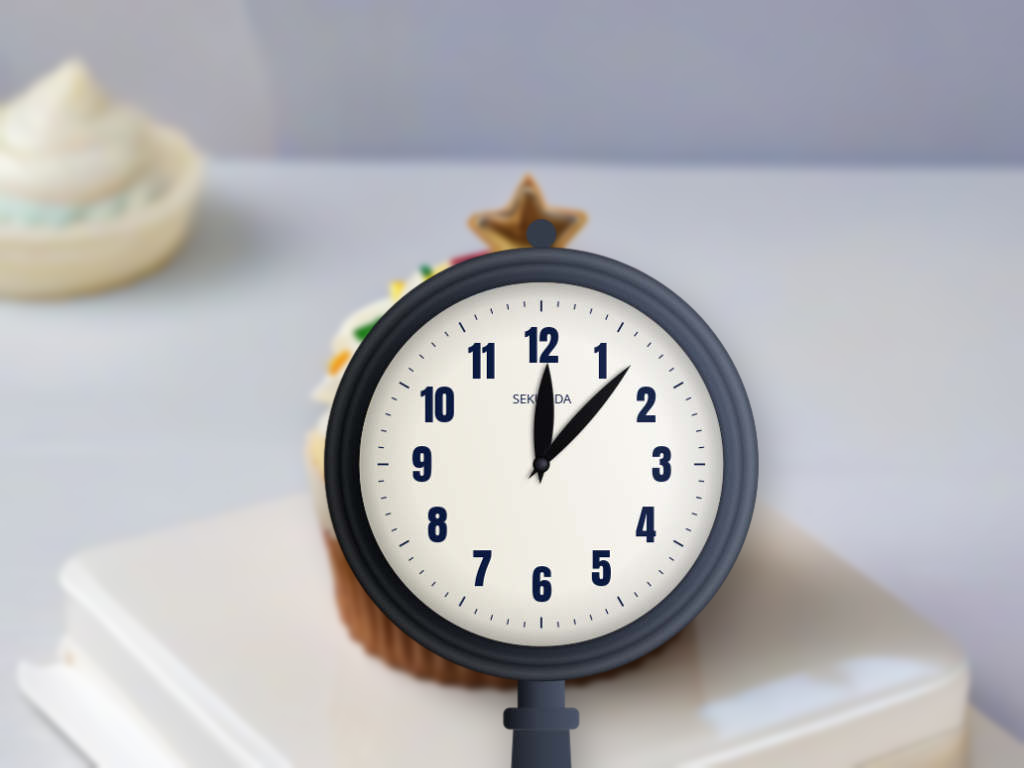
h=12 m=7
